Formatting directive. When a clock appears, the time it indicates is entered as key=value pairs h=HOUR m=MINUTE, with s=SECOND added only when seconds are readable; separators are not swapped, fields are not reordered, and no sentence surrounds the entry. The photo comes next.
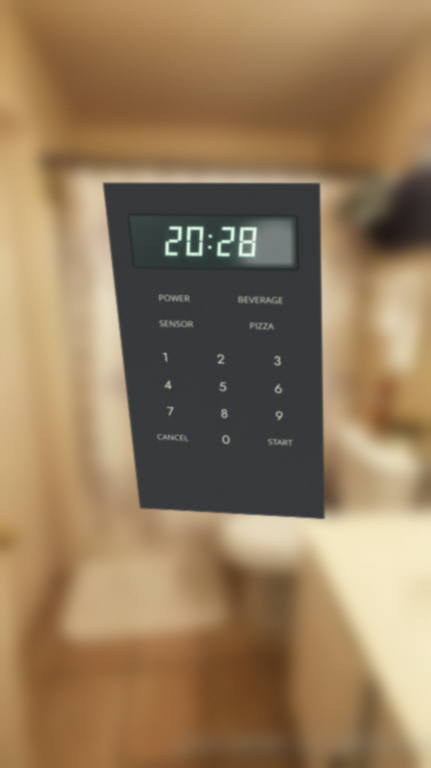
h=20 m=28
